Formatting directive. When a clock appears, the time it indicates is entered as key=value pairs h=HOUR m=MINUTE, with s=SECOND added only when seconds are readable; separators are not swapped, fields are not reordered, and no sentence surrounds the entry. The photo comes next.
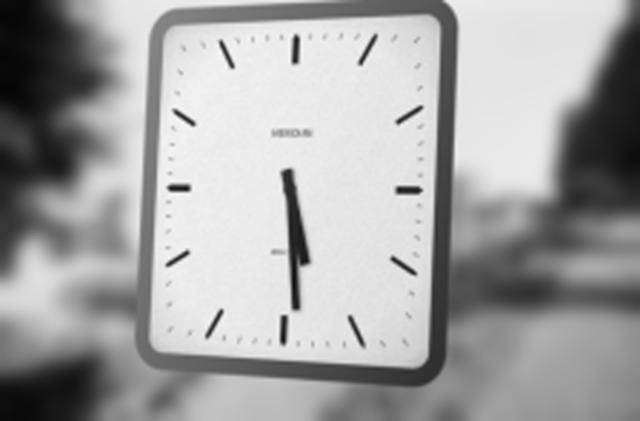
h=5 m=29
